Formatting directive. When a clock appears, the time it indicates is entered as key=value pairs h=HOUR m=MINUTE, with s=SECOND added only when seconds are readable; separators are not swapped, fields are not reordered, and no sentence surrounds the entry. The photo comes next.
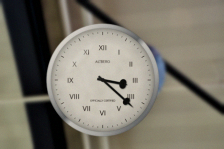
h=3 m=22
